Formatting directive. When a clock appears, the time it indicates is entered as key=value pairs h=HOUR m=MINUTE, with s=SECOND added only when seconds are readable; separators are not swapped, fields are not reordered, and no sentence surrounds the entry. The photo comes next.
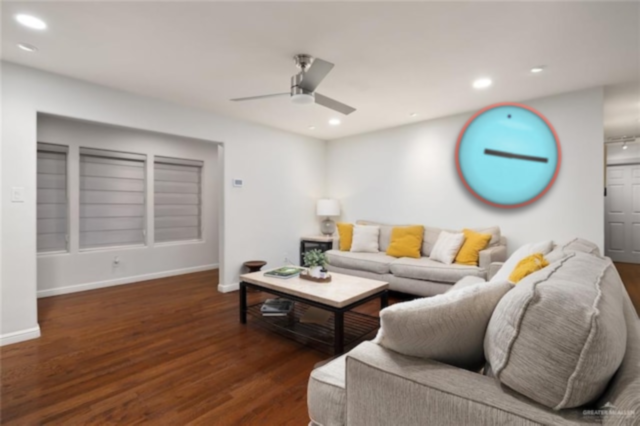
h=9 m=16
